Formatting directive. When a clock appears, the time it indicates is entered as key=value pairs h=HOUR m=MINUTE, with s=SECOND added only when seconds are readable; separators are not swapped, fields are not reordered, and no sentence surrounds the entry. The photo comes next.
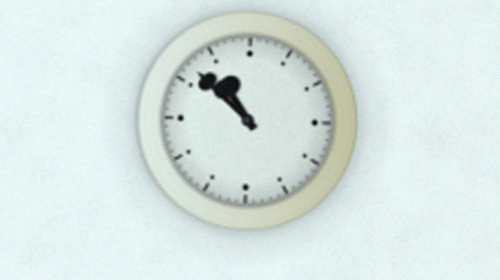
h=10 m=52
